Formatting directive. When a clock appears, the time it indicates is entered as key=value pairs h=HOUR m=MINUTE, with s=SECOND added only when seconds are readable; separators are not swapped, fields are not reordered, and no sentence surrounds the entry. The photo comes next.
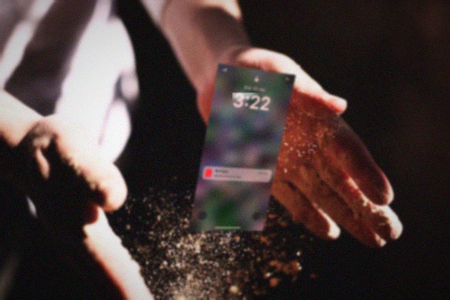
h=3 m=22
